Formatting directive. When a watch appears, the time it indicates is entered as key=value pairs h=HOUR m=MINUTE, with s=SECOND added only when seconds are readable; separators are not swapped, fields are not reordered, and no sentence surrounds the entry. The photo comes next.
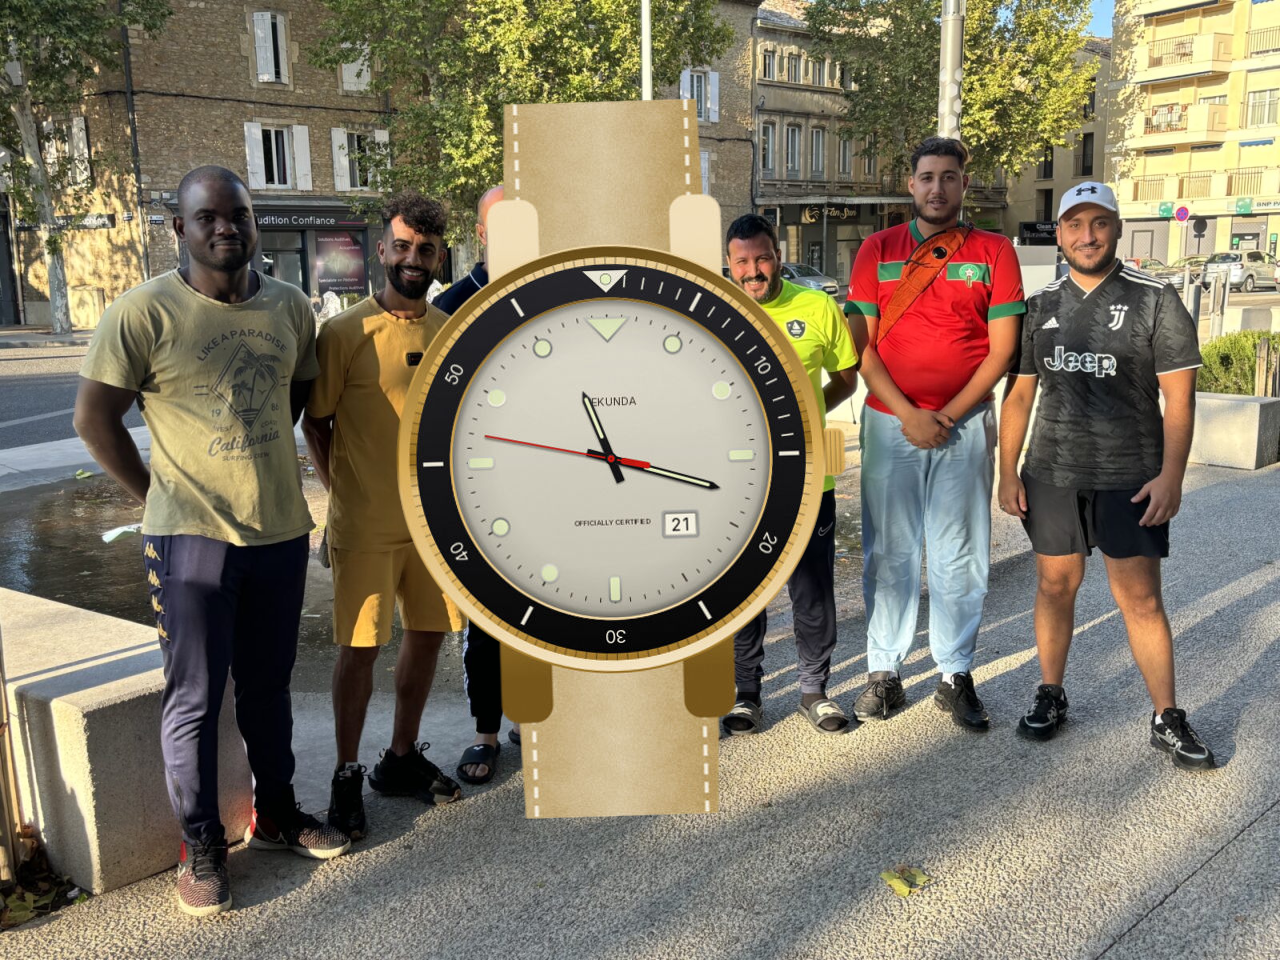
h=11 m=17 s=47
